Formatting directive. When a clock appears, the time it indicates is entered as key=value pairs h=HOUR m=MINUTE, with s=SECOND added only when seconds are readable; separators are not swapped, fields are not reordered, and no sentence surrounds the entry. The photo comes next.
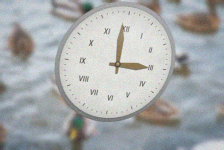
h=2 m=59
